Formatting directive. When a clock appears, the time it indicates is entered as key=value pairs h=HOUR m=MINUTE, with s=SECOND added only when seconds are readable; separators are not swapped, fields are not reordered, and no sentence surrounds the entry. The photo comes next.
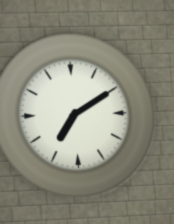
h=7 m=10
